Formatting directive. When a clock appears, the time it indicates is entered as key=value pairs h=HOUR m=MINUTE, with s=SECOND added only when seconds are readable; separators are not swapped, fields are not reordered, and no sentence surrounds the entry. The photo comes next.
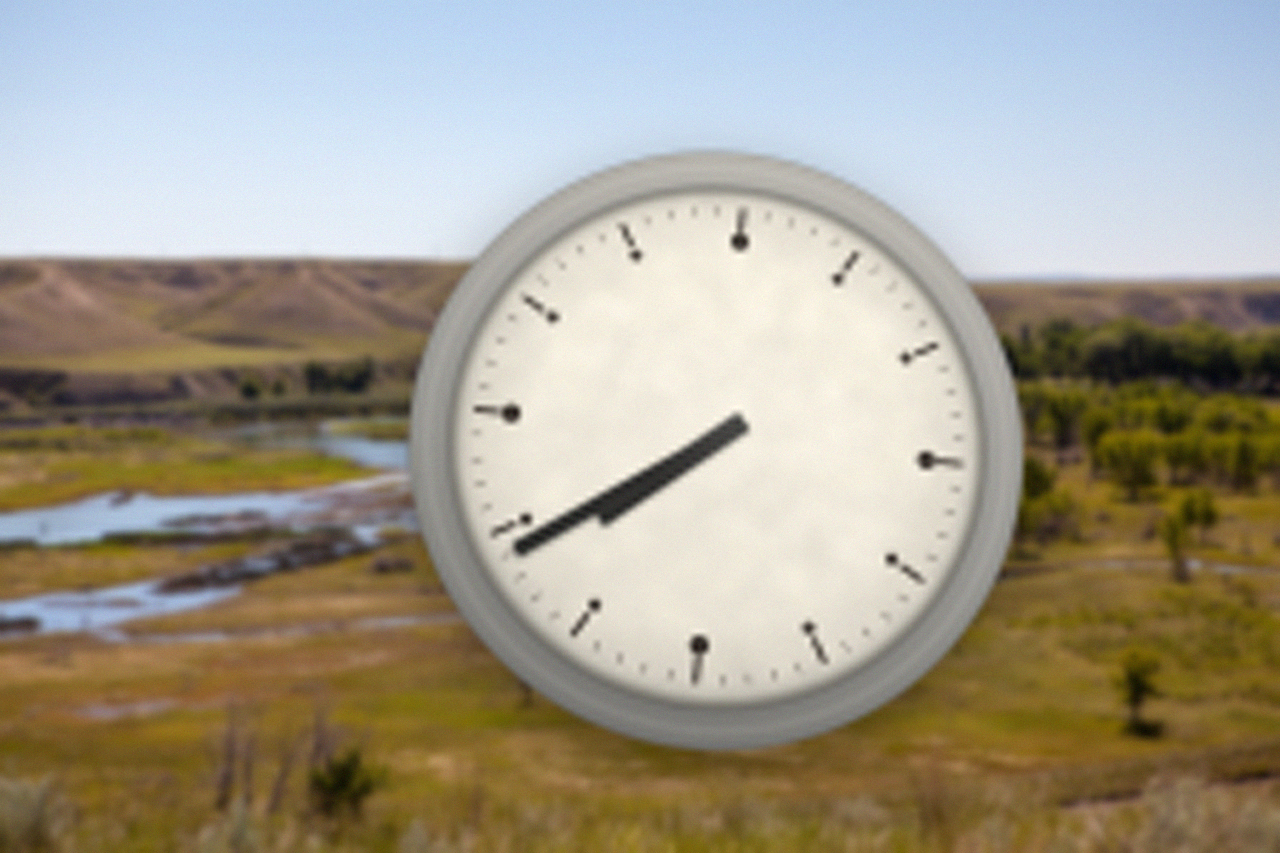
h=7 m=39
